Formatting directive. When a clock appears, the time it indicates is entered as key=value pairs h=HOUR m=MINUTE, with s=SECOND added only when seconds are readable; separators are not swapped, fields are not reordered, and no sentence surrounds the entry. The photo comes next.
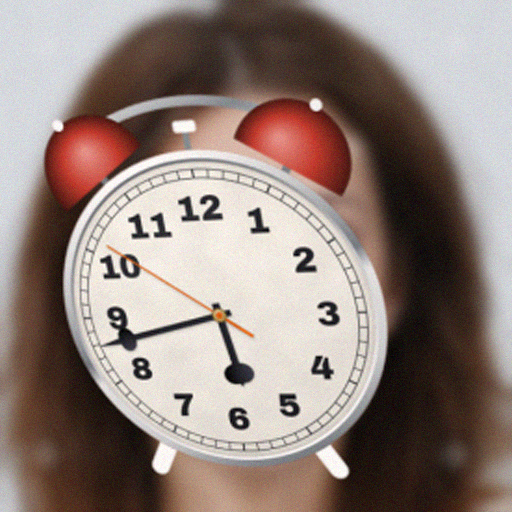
h=5 m=42 s=51
